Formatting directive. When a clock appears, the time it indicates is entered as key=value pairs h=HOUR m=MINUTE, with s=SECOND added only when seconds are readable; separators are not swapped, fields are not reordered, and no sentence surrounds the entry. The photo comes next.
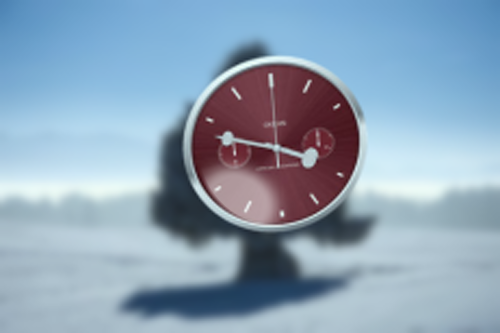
h=3 m=48
